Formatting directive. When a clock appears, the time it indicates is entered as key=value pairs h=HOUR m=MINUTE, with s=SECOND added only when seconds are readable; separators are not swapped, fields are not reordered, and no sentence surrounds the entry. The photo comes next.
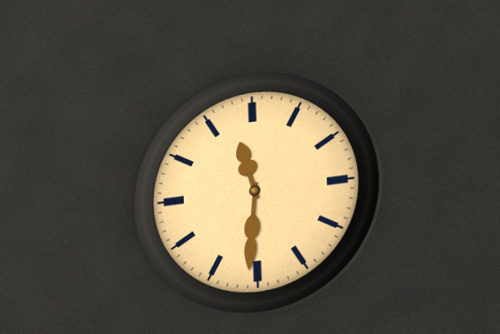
h=11 m=31
